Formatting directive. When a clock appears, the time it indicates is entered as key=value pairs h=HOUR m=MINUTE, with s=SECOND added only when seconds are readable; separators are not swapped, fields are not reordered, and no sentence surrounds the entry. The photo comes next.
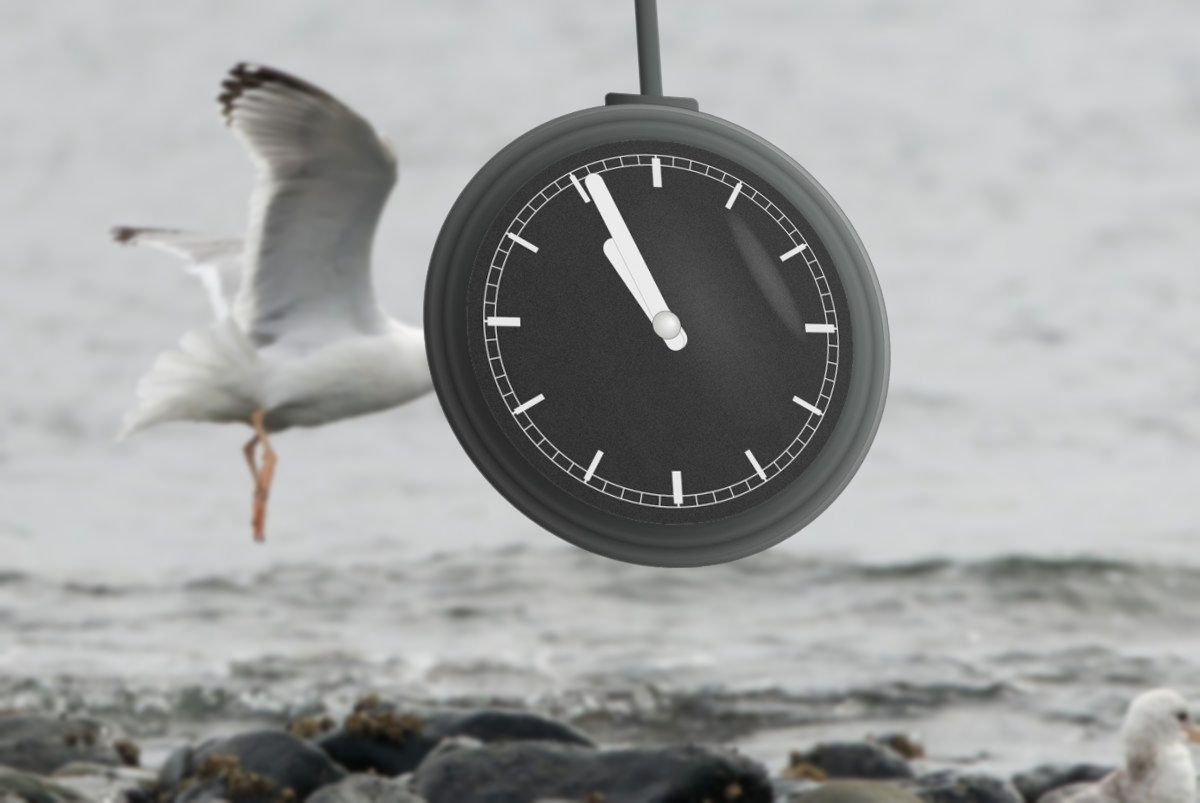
h=10 m=56
